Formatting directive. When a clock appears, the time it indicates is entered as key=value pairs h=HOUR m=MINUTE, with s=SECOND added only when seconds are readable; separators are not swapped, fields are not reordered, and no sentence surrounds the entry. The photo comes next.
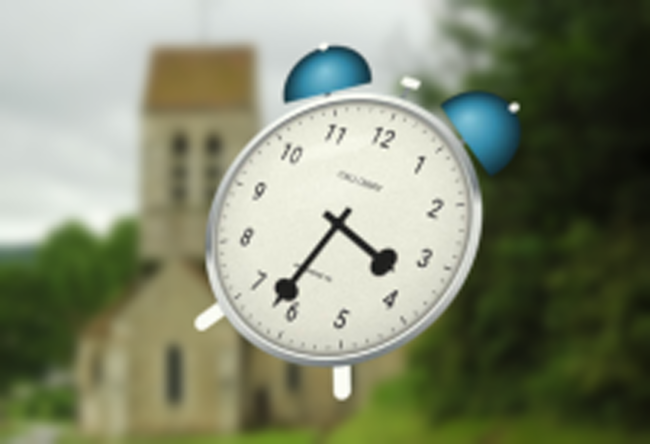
h=3 m=32
